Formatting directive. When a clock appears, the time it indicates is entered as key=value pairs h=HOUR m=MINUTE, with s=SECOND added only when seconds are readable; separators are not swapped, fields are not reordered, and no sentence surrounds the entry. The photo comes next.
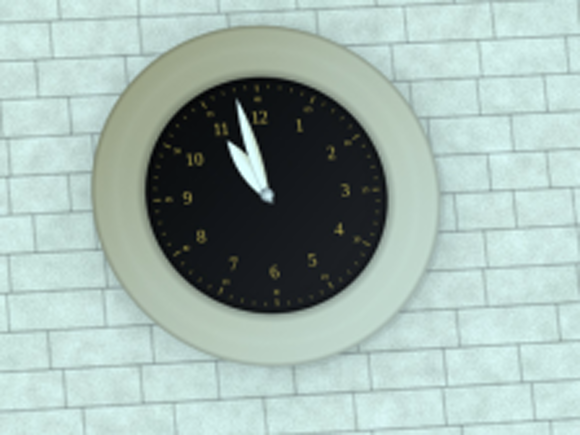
h=10 m=58
